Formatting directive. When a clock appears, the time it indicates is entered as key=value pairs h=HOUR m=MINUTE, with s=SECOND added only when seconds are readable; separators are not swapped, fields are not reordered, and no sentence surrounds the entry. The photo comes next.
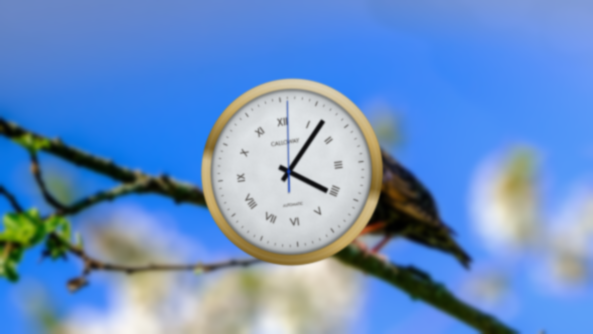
h=4 m=7 s=1
